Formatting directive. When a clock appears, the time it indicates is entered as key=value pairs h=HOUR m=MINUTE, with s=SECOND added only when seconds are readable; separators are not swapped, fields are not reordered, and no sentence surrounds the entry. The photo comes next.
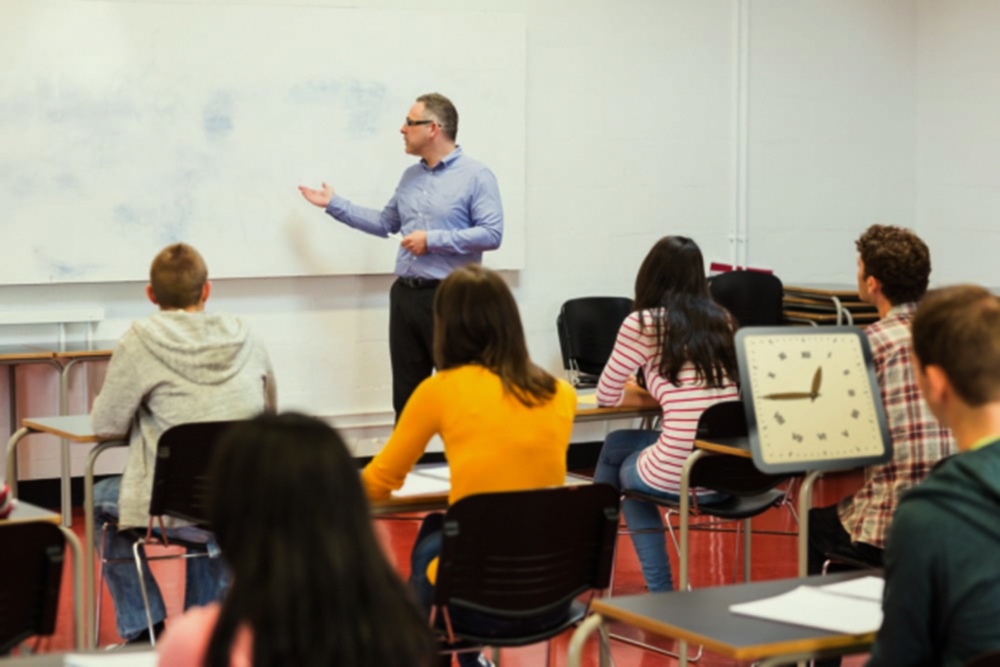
h=12 m=45
